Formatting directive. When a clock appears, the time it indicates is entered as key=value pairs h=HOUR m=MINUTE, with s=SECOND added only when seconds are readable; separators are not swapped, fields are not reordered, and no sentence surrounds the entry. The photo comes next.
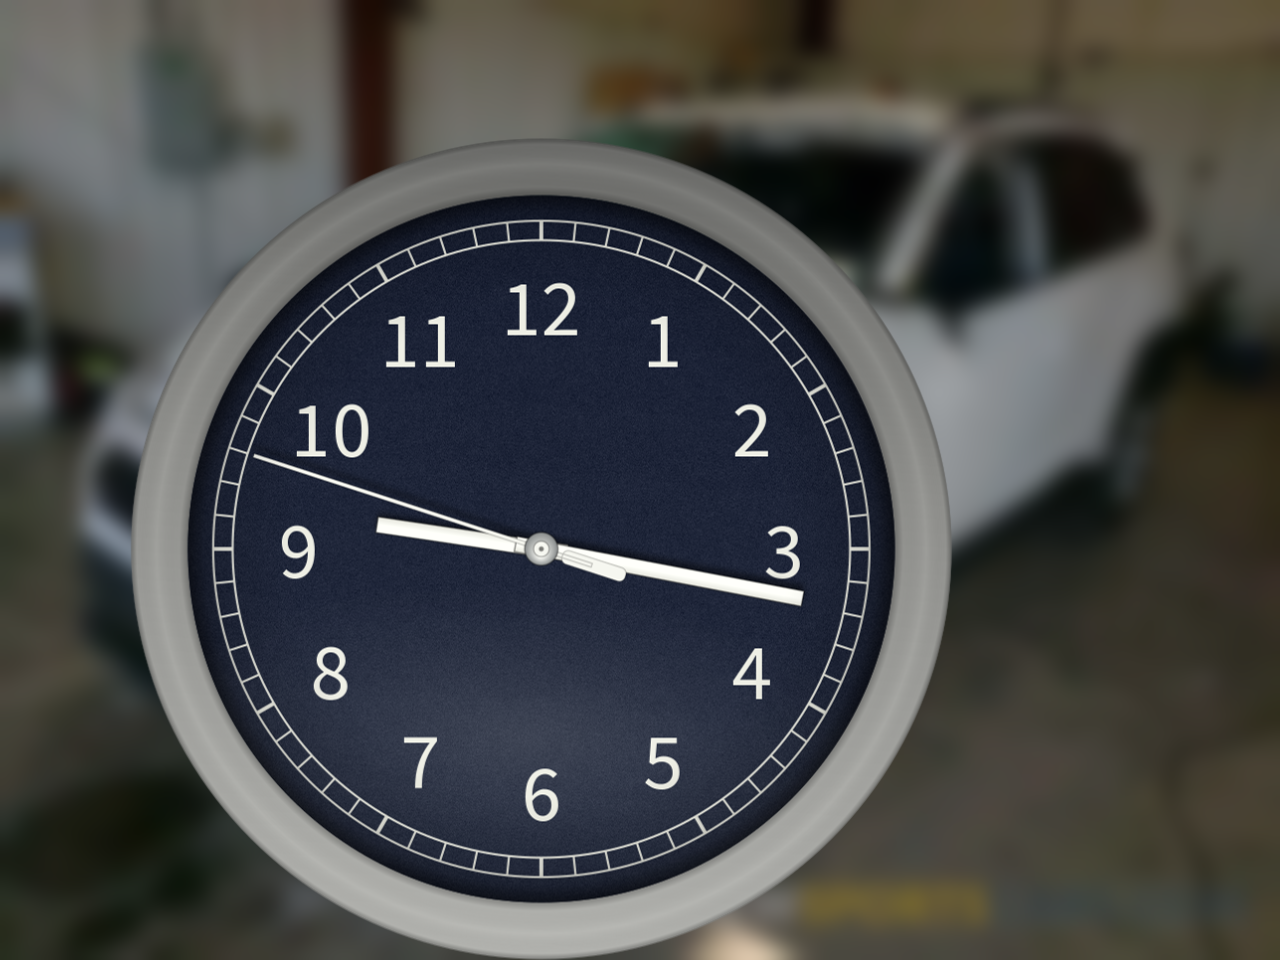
h=9 m=16 s=48
